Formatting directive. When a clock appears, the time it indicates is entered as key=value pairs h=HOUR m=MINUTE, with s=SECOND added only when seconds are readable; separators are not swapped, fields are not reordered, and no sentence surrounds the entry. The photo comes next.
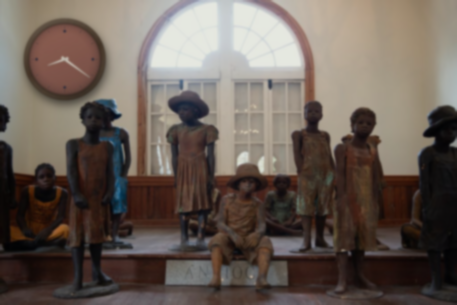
h=8 m=21
